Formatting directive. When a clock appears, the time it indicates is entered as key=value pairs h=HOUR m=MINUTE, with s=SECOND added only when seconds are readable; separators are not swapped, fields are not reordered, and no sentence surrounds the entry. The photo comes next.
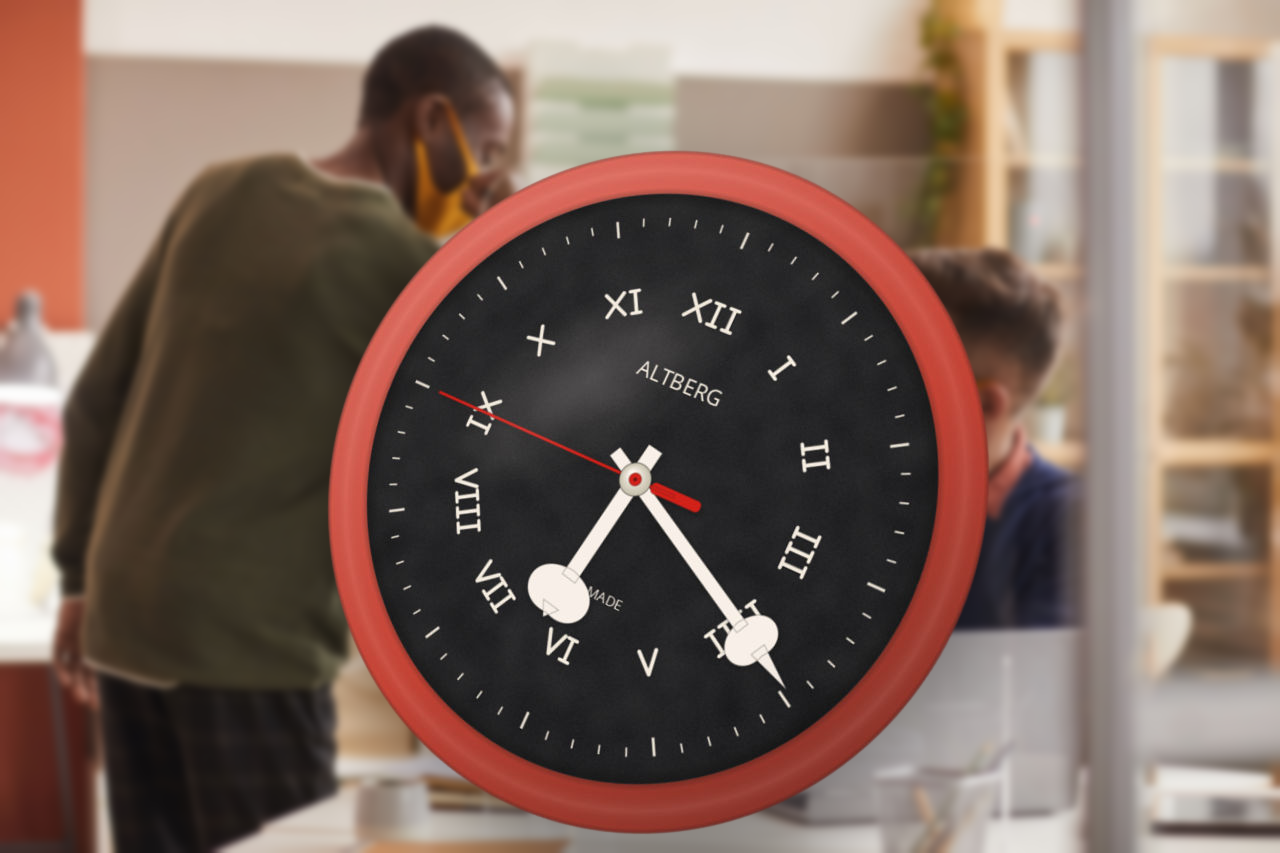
h=6 m=19 s=45
